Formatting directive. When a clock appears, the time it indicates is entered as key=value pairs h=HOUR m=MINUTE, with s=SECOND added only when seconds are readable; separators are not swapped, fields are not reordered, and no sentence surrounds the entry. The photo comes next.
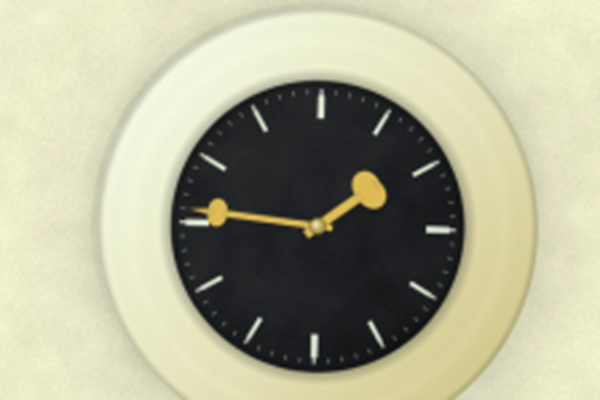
h=1 m=46
